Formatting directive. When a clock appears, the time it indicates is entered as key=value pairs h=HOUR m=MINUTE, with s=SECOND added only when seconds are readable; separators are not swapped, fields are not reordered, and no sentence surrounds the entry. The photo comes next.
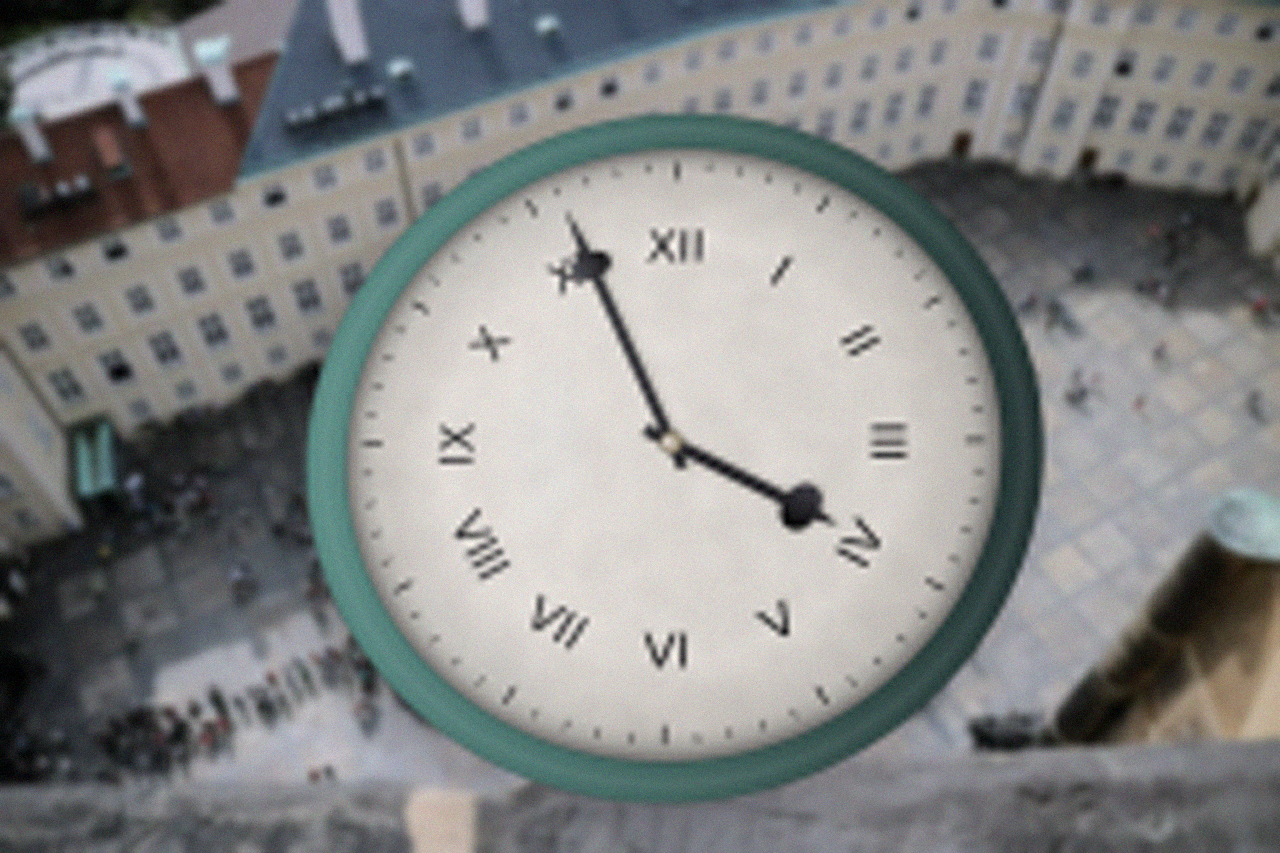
h=3 m=56
